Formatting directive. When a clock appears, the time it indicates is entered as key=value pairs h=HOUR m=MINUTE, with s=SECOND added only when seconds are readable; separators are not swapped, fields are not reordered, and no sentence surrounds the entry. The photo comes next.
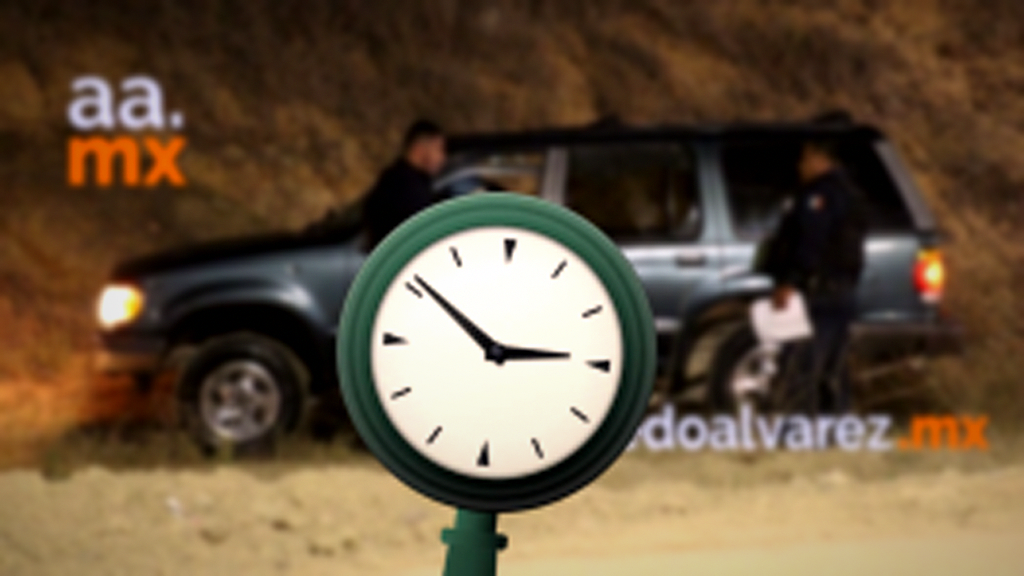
h=2 m=51
